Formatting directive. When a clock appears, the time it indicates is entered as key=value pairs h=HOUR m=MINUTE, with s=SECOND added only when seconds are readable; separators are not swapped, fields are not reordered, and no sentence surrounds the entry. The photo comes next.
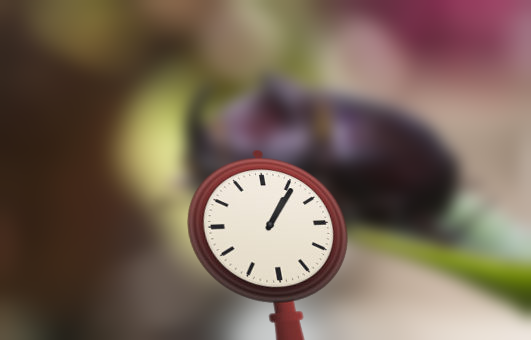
h=1 m=6
